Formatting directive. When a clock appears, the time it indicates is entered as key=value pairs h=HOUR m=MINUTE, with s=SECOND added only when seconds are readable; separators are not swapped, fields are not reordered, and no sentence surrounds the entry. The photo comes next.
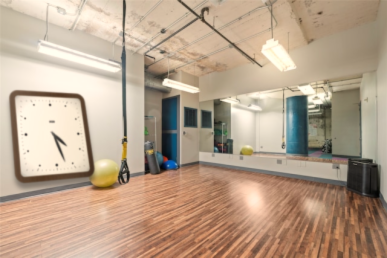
h=4 m=27
